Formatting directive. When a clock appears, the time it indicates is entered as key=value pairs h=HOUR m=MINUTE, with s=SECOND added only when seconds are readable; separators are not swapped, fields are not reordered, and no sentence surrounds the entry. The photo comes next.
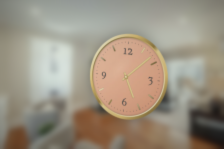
h=5 m=8
